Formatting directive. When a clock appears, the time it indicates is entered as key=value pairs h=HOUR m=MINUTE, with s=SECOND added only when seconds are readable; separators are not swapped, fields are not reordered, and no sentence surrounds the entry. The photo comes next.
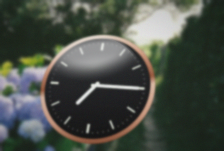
h=7 m=15
